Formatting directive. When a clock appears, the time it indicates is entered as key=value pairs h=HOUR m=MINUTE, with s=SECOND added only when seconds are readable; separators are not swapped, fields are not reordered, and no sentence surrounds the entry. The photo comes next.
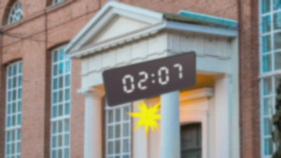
h=2 m=7
